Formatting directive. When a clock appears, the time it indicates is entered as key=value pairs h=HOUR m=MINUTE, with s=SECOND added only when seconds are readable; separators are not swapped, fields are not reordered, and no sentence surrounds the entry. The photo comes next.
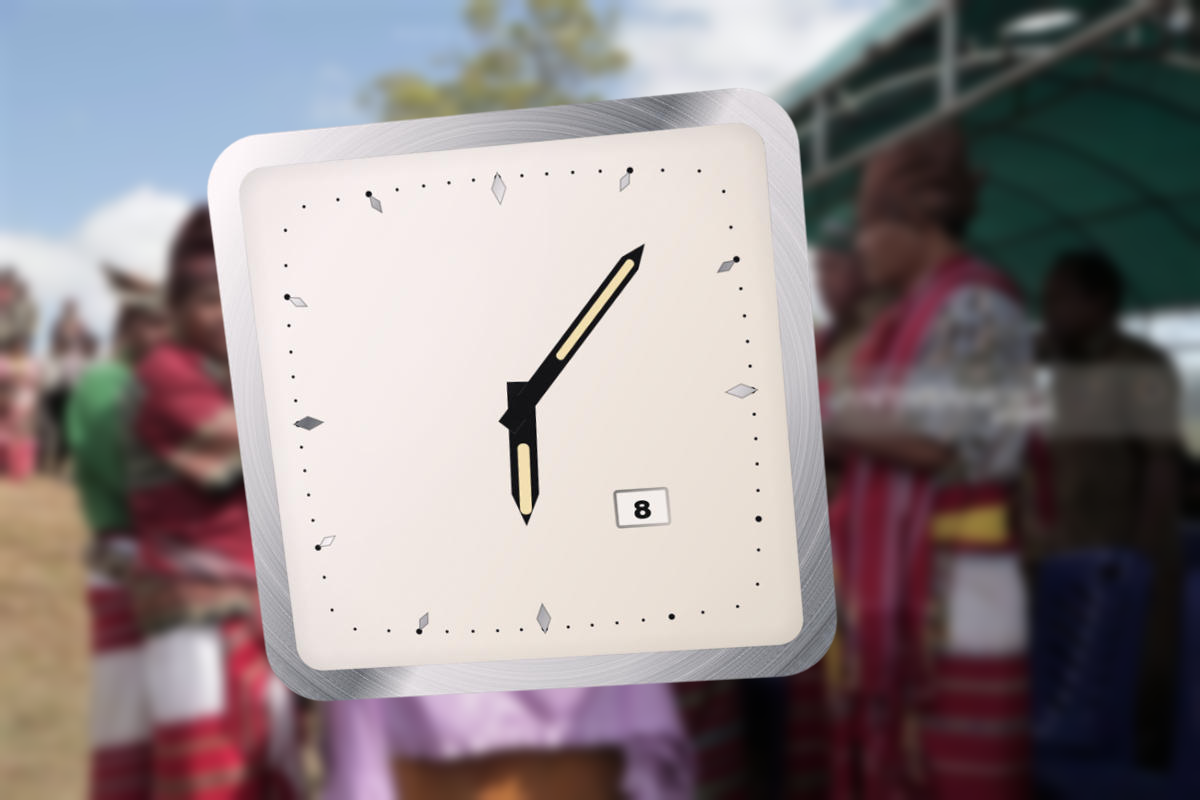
h=6 m=7
